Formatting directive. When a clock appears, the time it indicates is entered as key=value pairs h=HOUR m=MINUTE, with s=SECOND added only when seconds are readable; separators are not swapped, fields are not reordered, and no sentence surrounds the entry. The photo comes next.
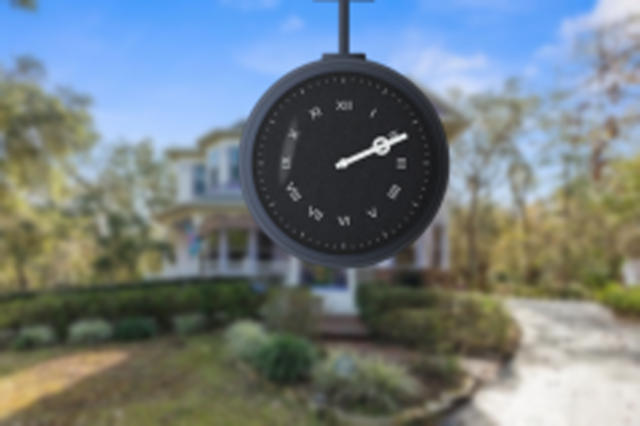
h=2 m=11
